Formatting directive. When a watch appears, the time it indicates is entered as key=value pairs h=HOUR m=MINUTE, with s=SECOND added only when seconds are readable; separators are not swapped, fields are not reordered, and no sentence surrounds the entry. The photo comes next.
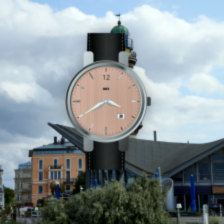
h=3 m=40
